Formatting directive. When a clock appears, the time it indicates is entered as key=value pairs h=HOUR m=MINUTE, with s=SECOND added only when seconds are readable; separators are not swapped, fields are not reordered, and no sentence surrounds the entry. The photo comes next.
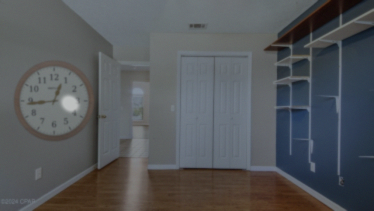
h=12 m=44
